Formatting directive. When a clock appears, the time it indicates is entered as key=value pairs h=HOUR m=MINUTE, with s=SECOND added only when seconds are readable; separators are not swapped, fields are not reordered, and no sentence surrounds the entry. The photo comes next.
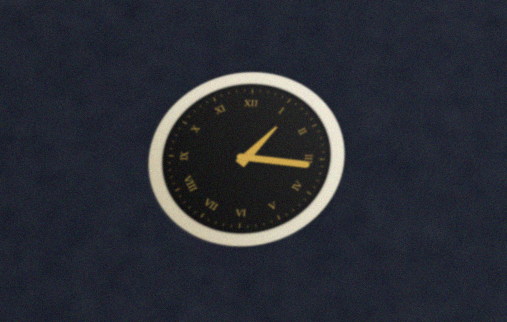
h=1 m=16
